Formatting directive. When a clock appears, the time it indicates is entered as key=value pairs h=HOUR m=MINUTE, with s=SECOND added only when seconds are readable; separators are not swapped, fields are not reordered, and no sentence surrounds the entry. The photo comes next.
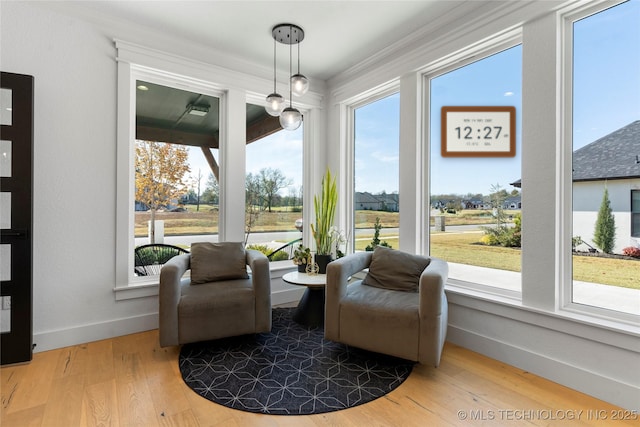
h=12 m=27
